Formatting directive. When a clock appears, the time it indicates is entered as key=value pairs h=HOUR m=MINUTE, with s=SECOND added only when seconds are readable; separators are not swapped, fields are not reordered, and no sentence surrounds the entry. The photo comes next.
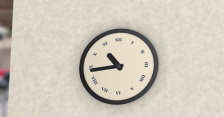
h=10 m=44
